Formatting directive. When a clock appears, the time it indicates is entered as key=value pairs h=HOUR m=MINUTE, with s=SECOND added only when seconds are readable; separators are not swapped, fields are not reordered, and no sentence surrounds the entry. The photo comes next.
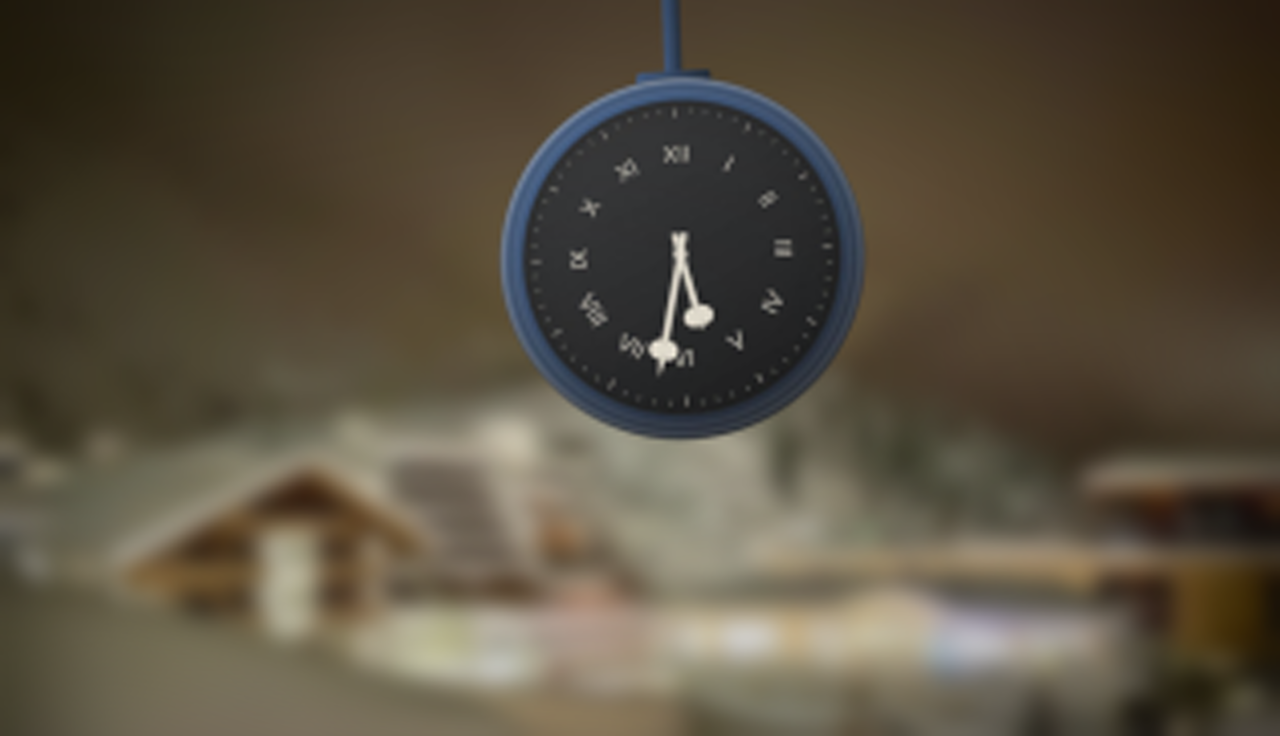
h=5 m=32
